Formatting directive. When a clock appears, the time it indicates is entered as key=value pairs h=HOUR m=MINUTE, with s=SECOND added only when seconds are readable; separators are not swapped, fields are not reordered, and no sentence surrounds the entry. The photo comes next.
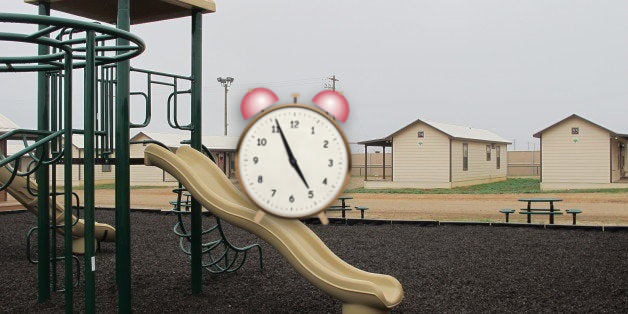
h=4 m=56
